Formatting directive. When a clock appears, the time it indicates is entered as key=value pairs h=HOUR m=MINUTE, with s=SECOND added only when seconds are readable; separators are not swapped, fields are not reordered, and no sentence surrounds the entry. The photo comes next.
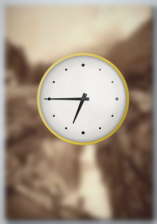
h=6 m=45
